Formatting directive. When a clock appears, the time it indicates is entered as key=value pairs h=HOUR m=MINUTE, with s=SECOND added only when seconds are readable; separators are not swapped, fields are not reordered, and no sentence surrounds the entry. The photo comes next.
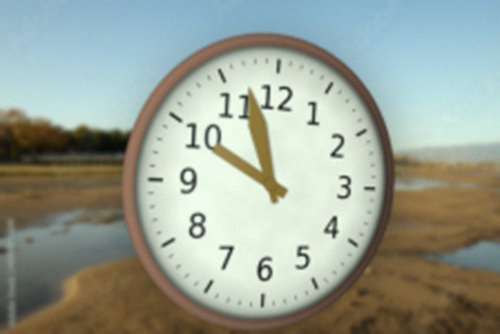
h=9 m=57
